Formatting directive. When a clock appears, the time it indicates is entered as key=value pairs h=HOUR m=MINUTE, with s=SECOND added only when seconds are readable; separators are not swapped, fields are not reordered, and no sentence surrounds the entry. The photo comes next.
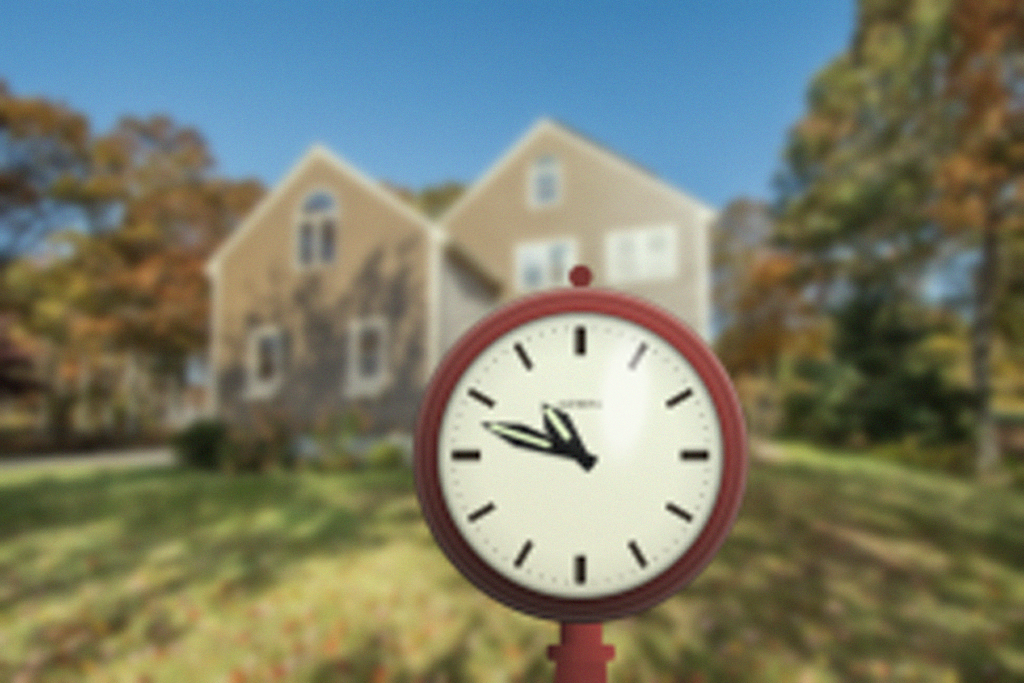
h=10 m=48
